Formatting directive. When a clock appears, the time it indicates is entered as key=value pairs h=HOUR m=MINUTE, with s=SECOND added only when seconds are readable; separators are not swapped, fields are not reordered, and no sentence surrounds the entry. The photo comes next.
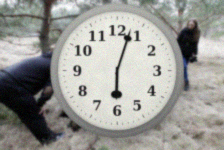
h=6 m=3
